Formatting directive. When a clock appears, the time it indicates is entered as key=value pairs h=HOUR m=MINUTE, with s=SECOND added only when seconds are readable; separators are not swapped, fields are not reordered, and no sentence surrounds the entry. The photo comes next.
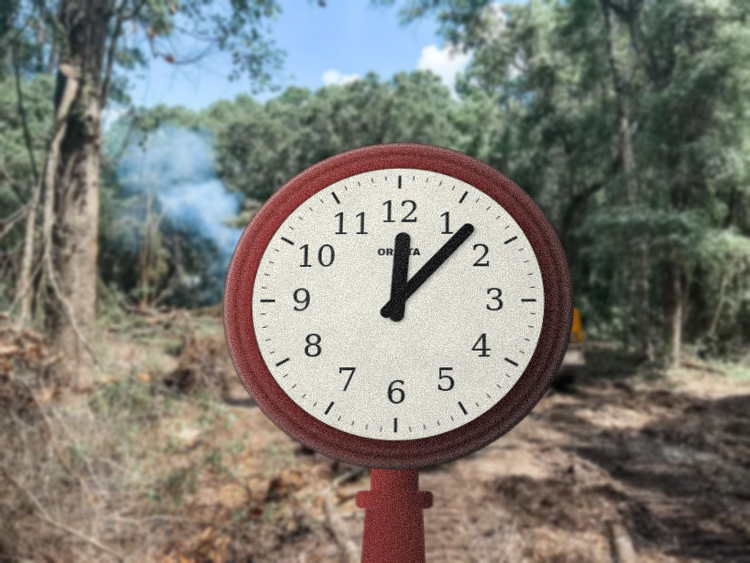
h=12 m=7
